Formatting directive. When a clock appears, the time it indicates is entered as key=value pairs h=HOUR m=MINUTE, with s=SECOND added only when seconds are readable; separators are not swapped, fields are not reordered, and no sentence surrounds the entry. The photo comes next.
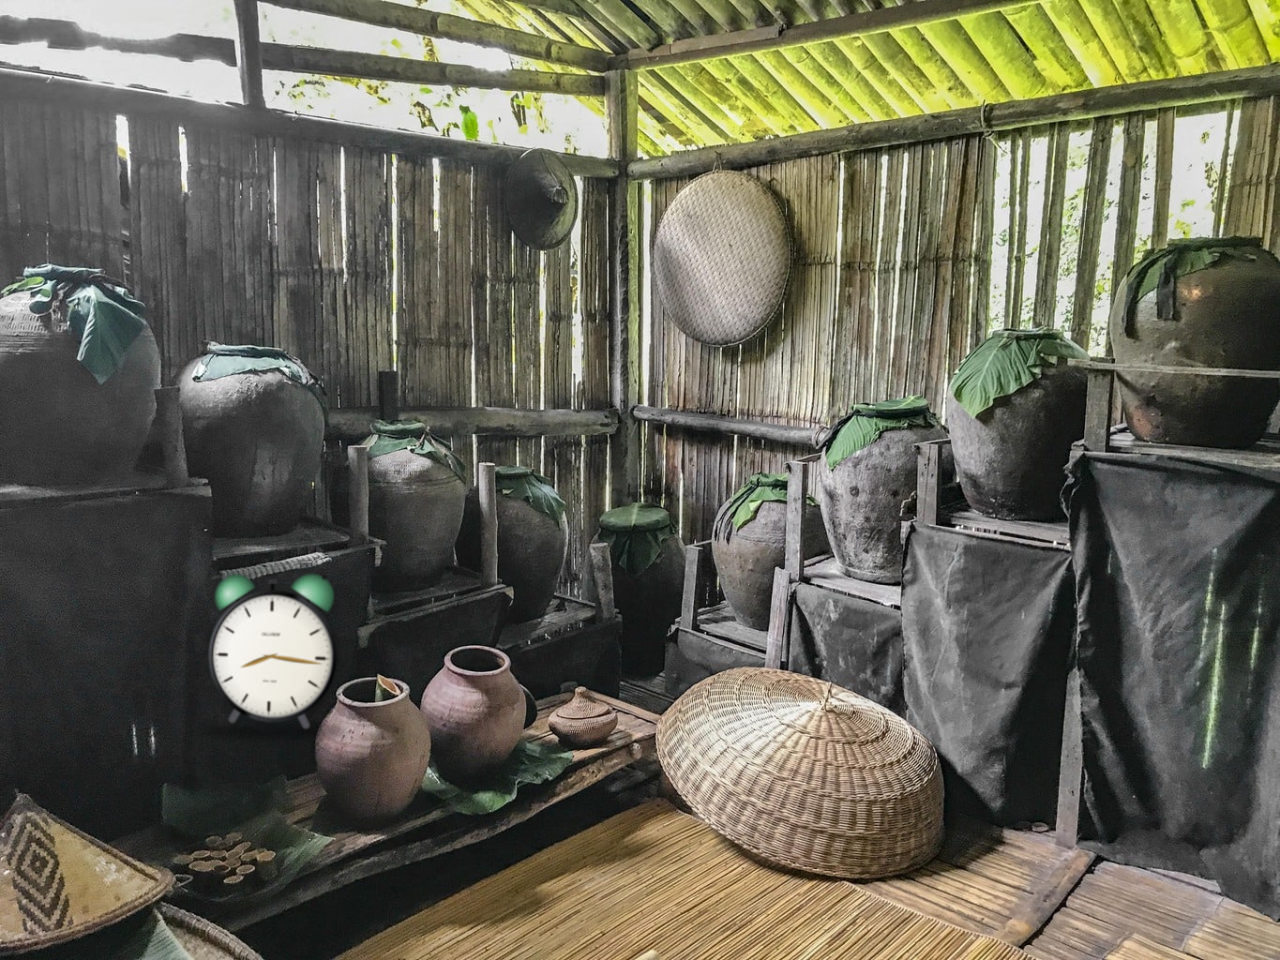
h=8 m=16
